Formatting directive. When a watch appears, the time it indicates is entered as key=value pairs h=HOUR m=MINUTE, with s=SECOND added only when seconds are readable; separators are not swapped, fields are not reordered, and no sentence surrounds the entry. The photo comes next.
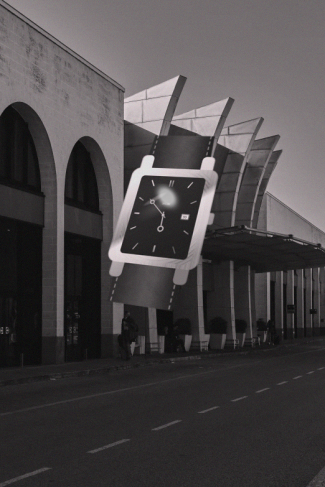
h=5 m=52
